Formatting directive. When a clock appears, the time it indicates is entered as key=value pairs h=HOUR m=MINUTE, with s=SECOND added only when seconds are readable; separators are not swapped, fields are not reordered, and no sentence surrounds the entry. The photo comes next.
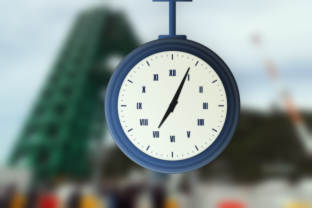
h=7 m=4
